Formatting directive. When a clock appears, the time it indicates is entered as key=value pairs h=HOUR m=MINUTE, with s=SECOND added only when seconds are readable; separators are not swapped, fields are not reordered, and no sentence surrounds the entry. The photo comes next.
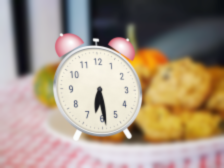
h=6 m=29
